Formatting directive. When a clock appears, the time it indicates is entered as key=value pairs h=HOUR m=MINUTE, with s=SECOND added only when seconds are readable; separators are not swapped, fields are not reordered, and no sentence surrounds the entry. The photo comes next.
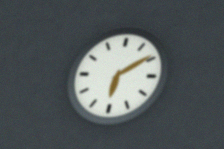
h=6 m=9
